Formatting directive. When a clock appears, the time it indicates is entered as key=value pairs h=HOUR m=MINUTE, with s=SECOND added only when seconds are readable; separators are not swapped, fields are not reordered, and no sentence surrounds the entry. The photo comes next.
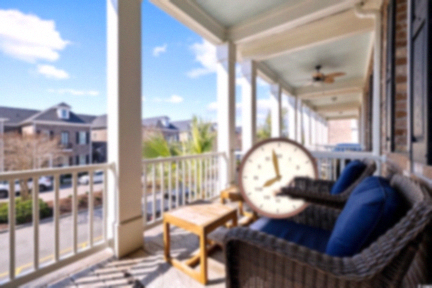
h=7 m=58
